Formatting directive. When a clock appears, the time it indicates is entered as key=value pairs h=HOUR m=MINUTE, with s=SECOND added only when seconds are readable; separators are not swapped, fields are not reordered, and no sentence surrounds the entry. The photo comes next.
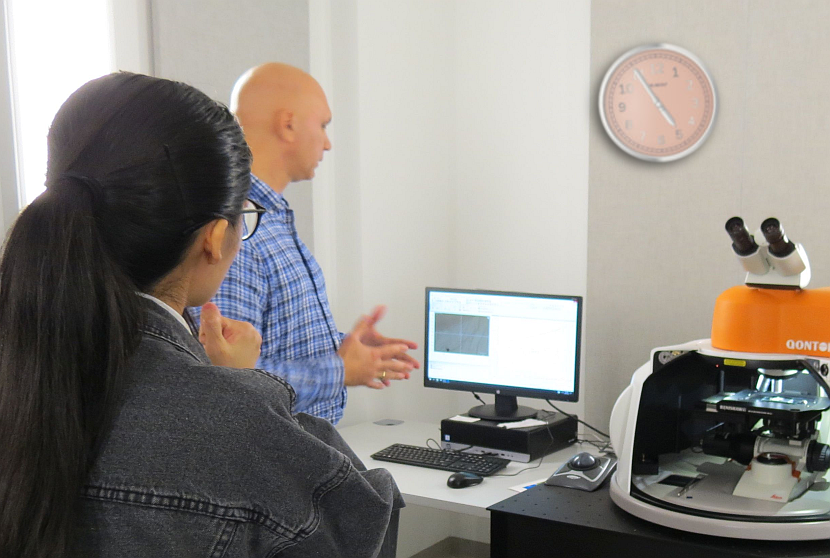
h=4 m=55
